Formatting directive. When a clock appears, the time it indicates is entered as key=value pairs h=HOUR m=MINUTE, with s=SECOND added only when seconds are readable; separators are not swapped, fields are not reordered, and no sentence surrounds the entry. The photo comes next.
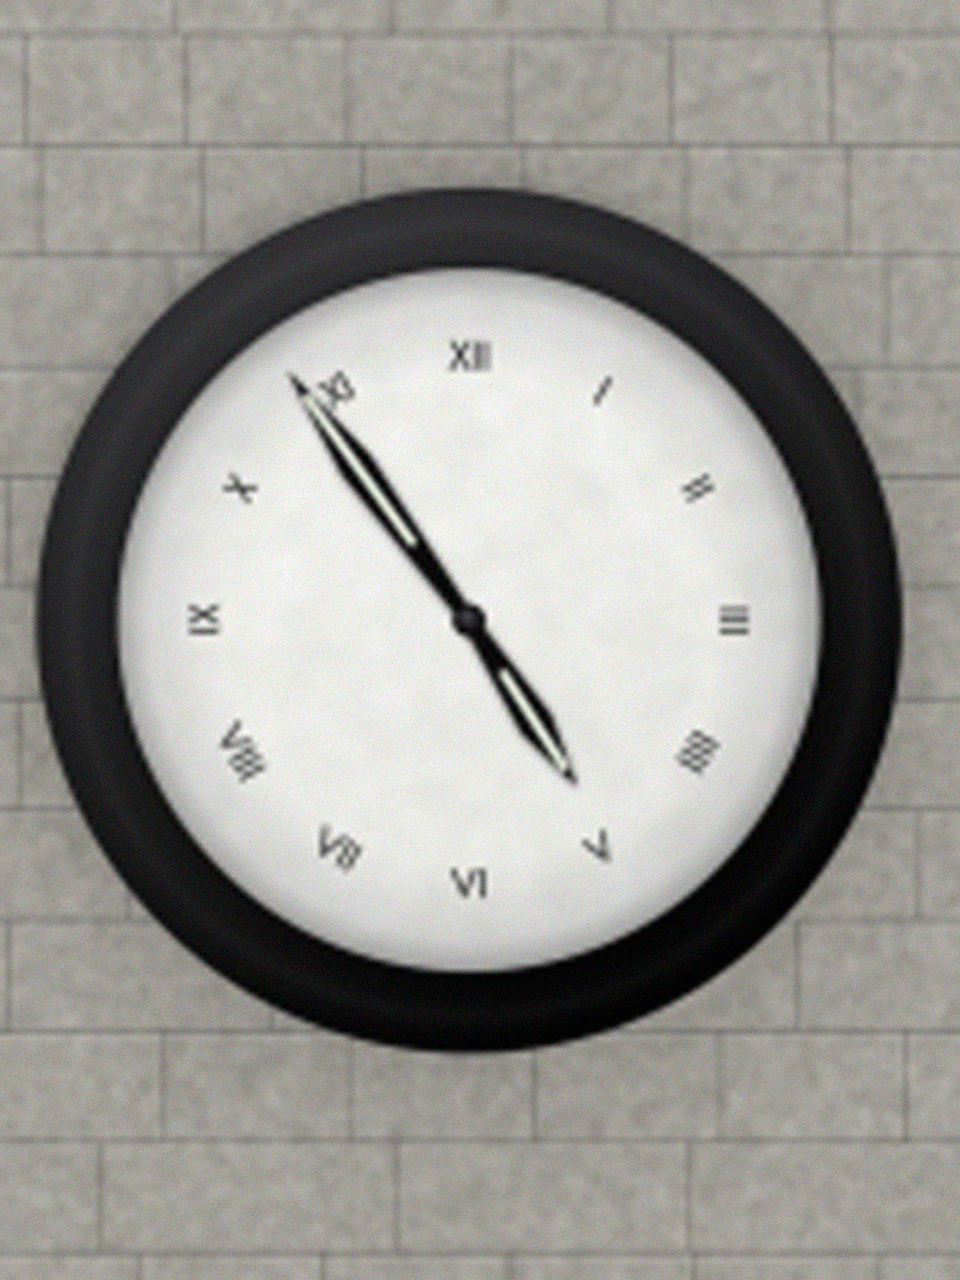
h=4 m=54
